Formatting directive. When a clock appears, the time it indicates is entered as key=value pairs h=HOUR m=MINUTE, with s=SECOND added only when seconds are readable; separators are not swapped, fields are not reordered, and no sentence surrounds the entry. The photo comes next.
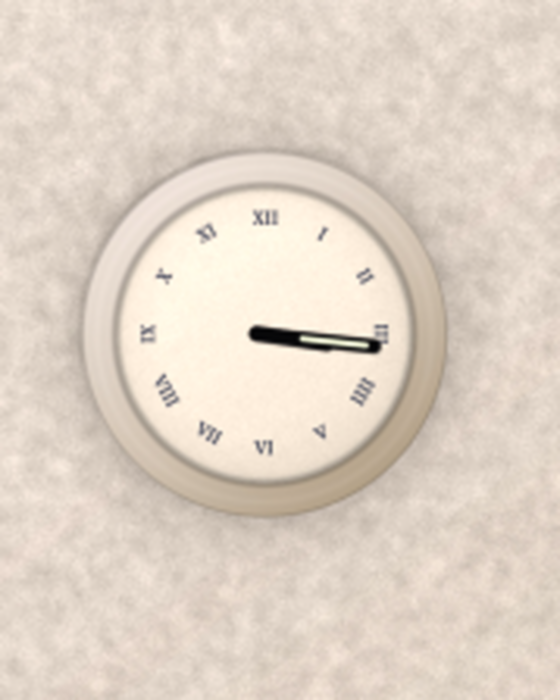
h=3 m=16
